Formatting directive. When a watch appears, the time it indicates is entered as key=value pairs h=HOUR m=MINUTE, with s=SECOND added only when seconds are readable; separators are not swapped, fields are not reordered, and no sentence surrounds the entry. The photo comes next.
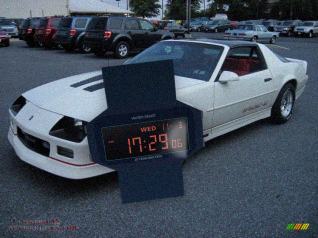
h=17 m=29 s=6
